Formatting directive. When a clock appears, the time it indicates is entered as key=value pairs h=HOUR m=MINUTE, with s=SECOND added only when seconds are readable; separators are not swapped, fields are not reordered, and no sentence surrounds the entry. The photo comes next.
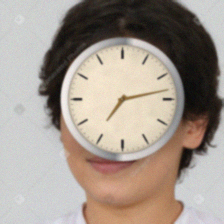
h=7 m=13
